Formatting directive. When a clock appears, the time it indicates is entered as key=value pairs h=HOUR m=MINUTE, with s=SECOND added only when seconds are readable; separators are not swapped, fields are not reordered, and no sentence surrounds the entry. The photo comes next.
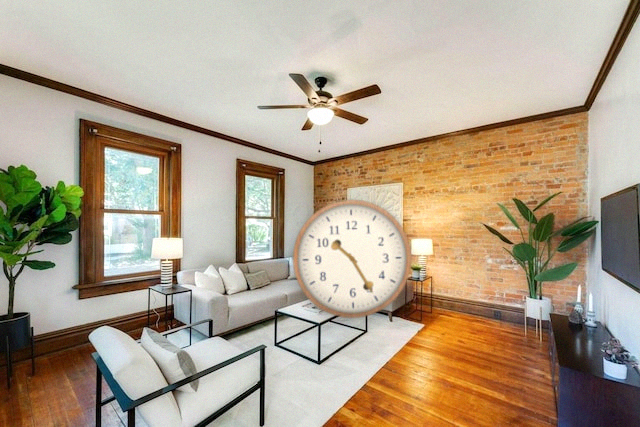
h=10 m=25
